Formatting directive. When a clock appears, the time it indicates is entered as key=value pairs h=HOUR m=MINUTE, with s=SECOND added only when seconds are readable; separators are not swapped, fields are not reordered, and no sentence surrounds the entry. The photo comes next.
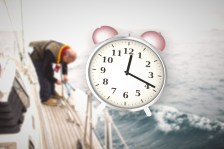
h=12 m=19
